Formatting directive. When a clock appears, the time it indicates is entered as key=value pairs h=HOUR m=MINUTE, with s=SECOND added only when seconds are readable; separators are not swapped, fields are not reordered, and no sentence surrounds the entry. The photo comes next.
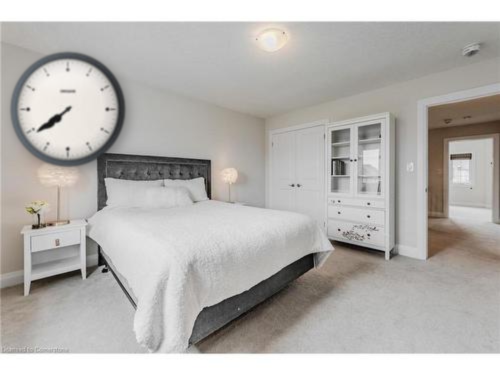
h=7 m=39
